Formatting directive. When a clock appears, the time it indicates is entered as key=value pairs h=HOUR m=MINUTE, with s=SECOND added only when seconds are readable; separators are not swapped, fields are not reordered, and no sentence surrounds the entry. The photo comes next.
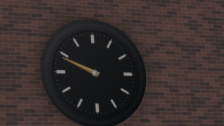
h=9 m=49
